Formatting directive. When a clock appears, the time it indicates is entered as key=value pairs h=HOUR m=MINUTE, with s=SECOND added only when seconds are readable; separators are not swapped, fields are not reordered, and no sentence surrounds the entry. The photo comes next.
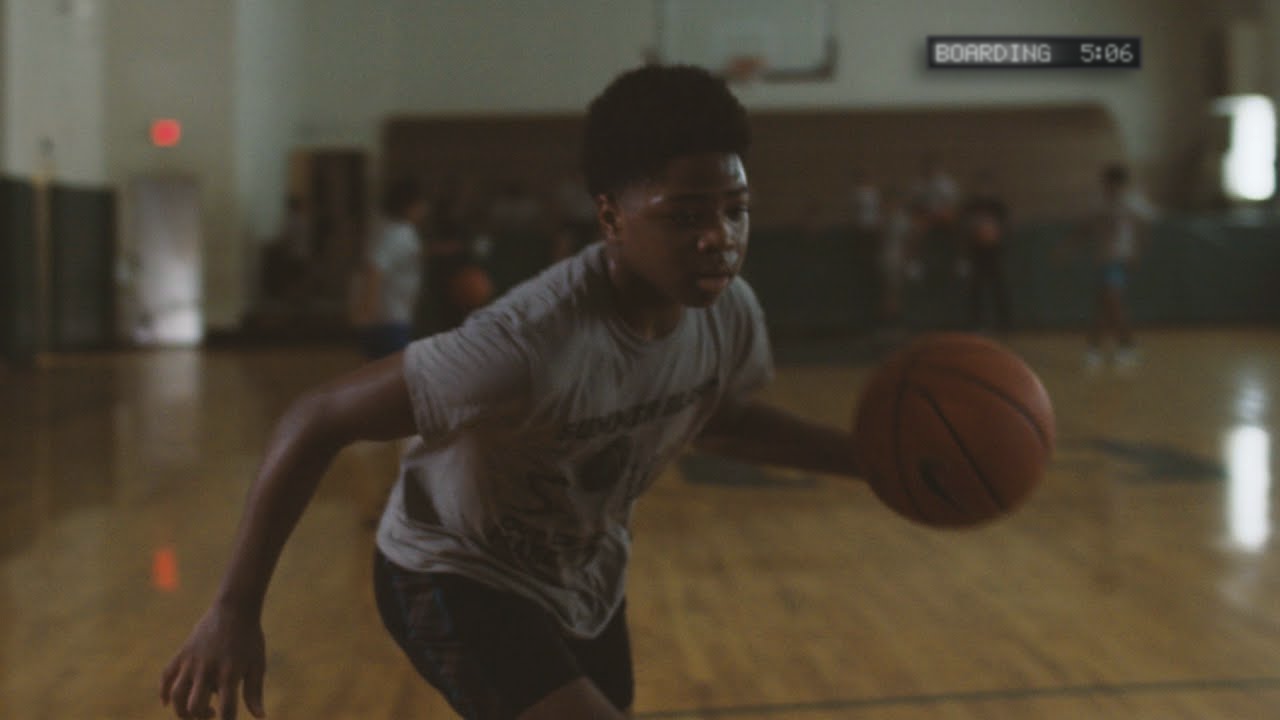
h=5 m=6
